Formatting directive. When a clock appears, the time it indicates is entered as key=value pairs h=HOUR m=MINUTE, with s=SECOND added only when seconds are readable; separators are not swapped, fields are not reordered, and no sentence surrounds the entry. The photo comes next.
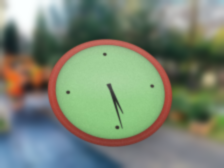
h=5 m=29
